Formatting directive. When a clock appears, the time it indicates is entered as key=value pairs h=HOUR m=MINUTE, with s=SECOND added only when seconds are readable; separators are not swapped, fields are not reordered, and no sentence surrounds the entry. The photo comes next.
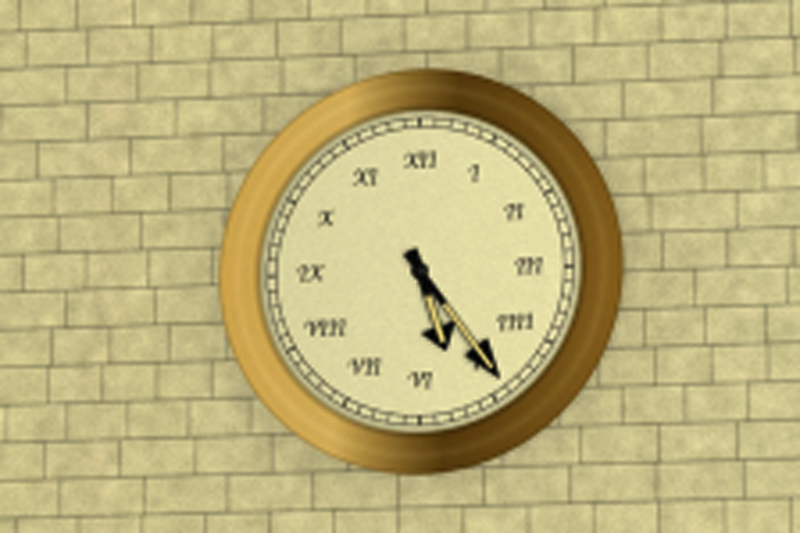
h=5 m=24
